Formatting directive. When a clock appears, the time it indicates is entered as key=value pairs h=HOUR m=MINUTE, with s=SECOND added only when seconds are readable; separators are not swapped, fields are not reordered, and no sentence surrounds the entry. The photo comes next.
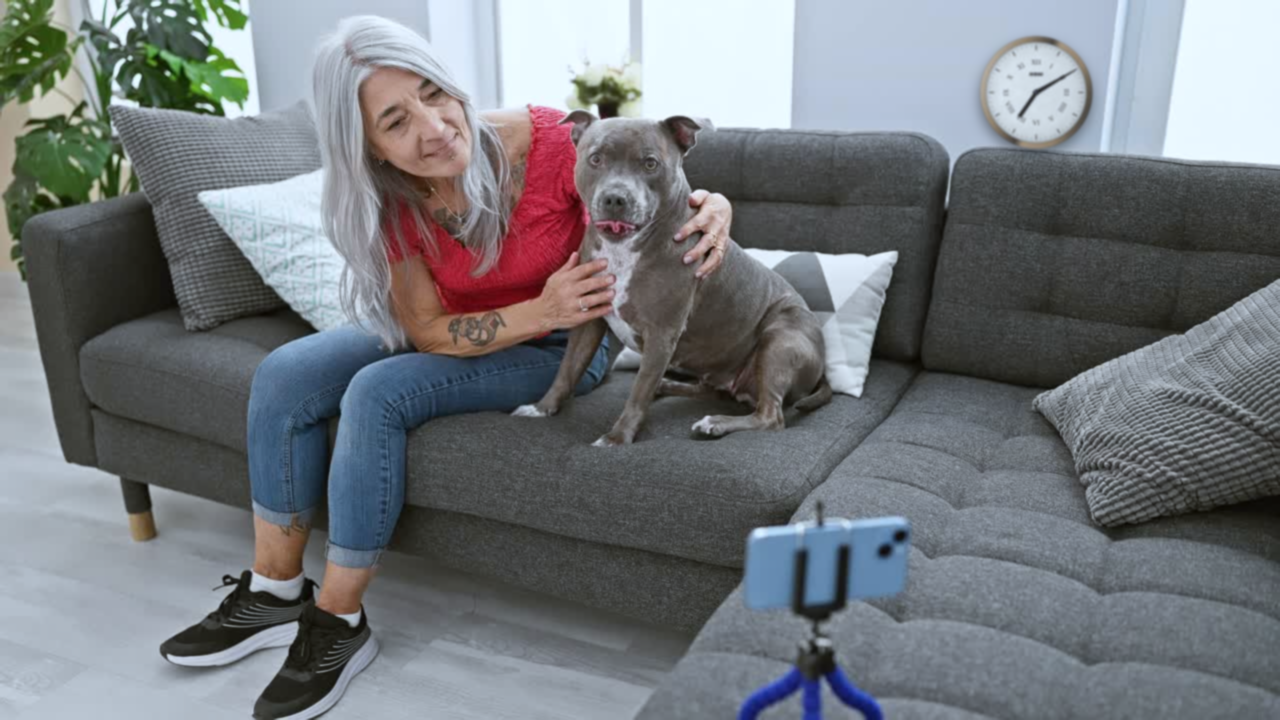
h=7 m=10
